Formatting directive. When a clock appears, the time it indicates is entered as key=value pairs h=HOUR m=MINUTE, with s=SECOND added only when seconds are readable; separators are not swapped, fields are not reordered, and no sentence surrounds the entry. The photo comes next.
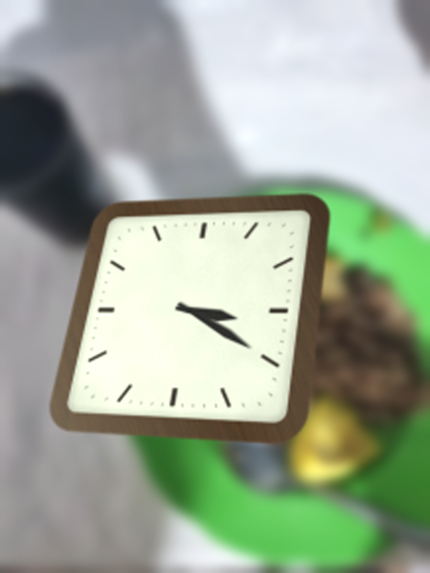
h=3 m=20
